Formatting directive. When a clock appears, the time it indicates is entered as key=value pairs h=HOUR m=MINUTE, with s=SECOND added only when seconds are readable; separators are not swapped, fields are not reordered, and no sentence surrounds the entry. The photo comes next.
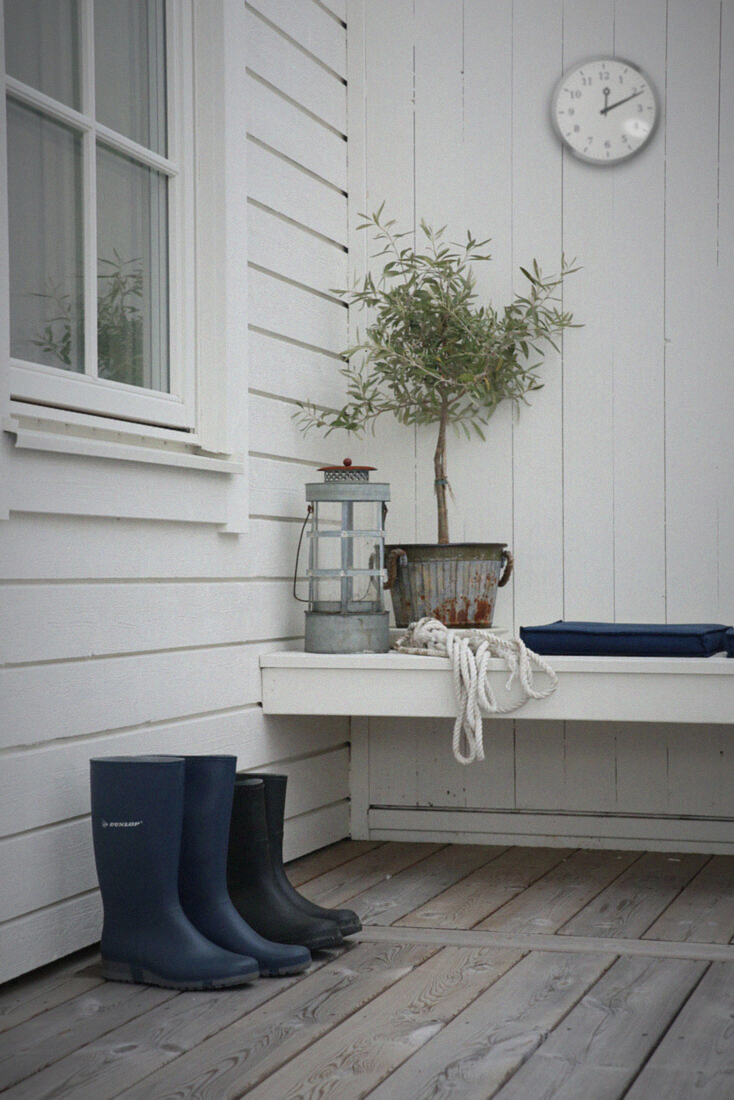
h=12 m=11
